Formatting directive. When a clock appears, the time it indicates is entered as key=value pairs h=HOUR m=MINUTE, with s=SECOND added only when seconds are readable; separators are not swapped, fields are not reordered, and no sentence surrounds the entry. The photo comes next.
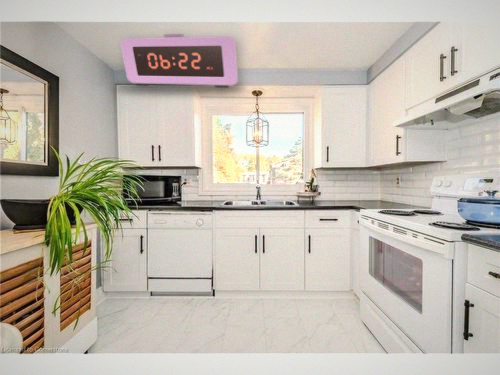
h=6 m=22
